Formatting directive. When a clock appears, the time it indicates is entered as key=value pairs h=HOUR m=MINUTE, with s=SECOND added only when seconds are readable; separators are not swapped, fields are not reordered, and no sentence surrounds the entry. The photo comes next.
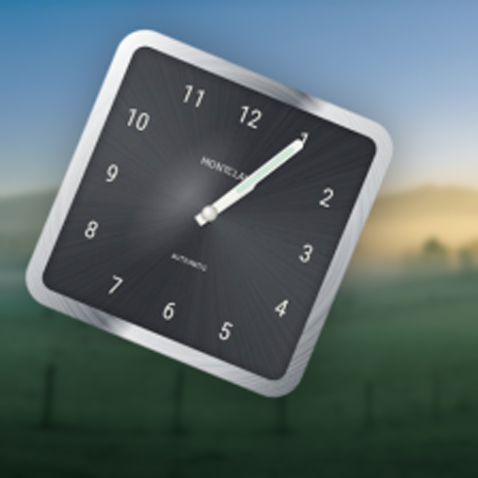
h=1 m=5
